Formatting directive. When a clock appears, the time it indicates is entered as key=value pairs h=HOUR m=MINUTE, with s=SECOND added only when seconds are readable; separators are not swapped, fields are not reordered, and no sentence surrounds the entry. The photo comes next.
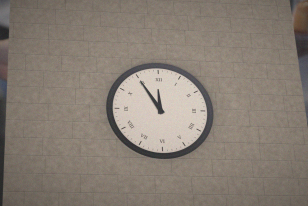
h=11 m=55
